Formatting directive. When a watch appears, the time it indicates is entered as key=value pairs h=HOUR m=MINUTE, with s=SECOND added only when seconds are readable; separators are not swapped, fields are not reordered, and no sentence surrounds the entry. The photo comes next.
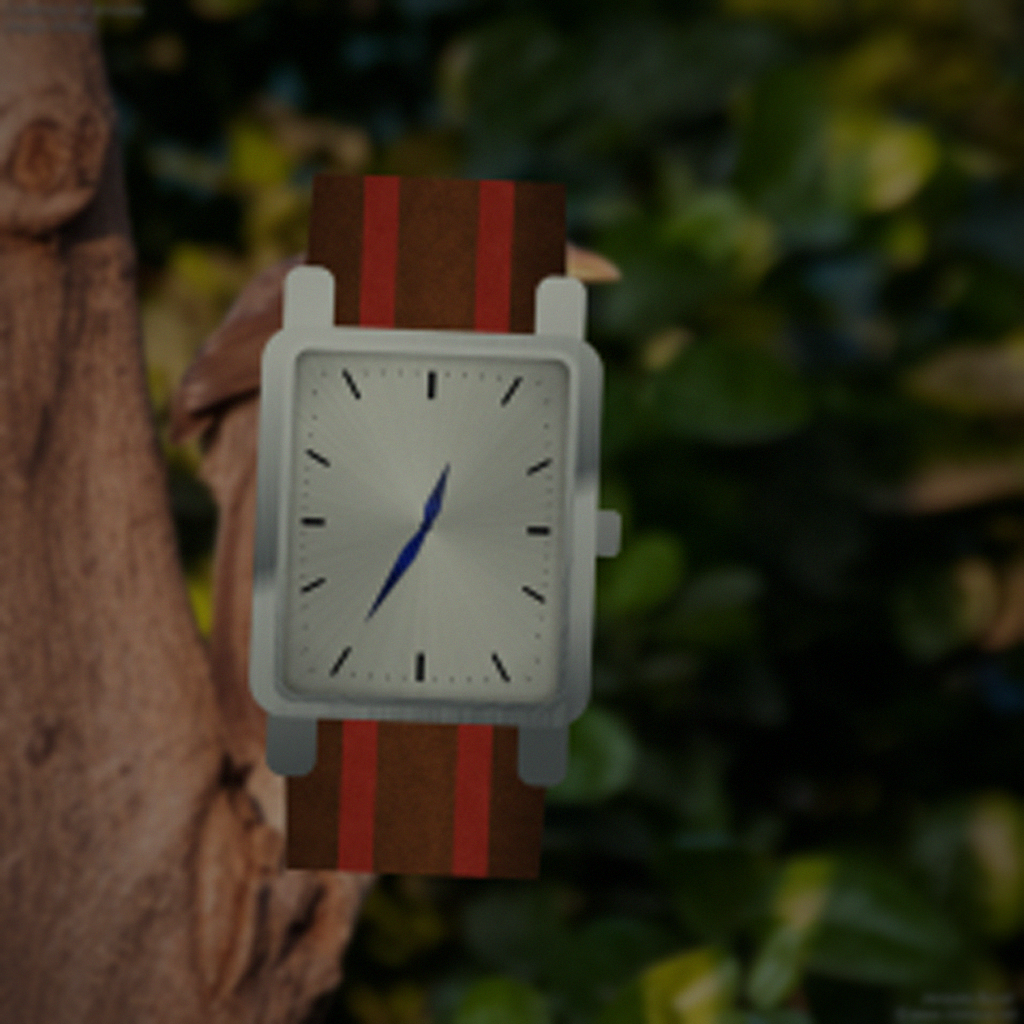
h=12 m=35
